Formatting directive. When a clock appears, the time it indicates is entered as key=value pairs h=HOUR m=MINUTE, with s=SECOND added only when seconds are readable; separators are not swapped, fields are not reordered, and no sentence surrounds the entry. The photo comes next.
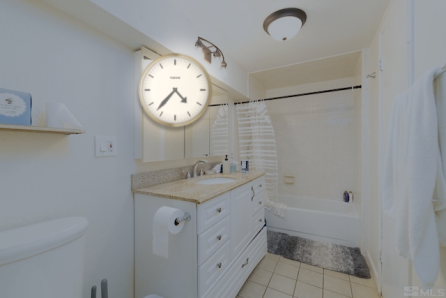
h=4 m=37
